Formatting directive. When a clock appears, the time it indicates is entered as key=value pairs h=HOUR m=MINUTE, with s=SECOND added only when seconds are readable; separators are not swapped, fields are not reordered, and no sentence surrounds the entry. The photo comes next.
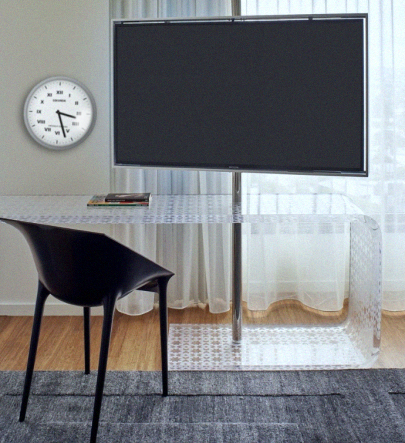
h=3 m=27
